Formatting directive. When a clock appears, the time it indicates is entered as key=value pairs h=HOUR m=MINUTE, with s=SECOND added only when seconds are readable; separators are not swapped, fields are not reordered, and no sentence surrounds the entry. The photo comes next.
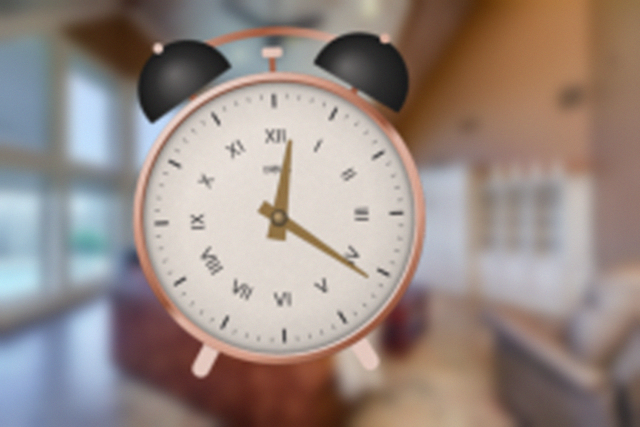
h=12 m=21
